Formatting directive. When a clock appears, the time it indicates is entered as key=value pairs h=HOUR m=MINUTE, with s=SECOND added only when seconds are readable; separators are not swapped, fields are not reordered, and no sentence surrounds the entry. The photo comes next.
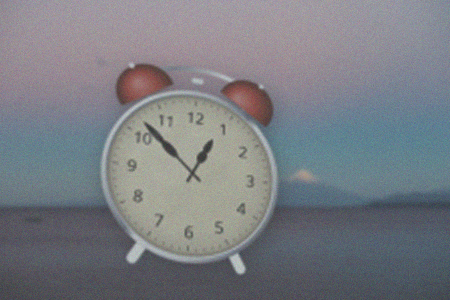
h=12 m=52
